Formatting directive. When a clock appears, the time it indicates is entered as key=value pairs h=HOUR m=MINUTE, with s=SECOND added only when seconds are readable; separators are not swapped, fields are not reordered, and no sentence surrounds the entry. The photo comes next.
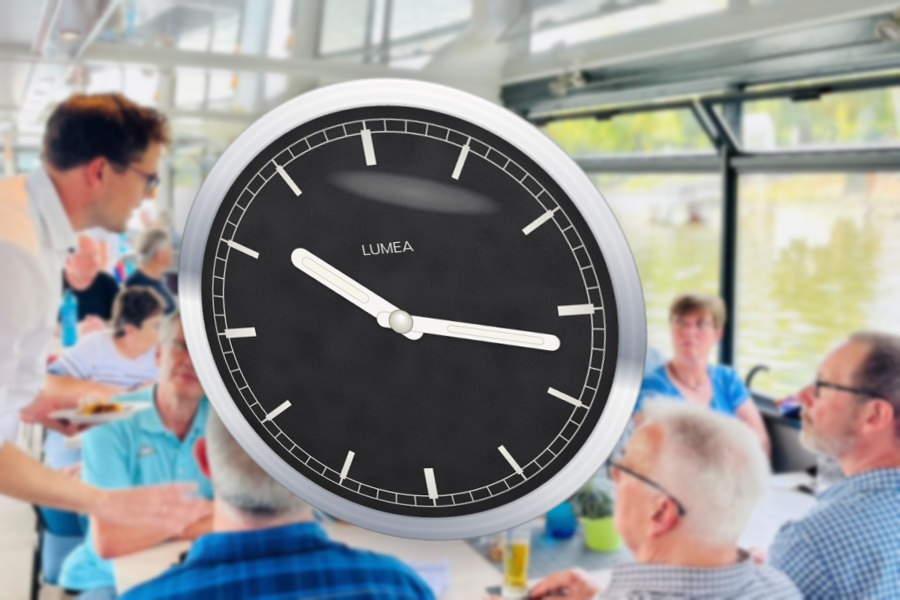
h=10 m=17
